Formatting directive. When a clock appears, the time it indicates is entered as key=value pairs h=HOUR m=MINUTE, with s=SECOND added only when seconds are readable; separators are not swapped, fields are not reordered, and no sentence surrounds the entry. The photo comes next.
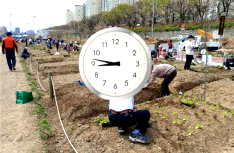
h=8 m=47
